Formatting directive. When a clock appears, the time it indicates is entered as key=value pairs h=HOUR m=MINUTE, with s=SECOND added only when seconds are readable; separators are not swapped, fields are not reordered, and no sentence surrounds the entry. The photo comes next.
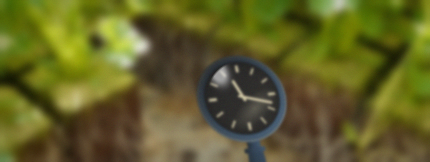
h=11 m=18
